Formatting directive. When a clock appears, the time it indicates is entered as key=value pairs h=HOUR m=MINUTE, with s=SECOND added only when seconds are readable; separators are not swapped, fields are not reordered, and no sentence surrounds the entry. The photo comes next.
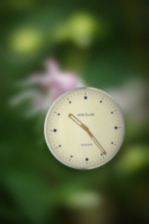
h=10 m=24
